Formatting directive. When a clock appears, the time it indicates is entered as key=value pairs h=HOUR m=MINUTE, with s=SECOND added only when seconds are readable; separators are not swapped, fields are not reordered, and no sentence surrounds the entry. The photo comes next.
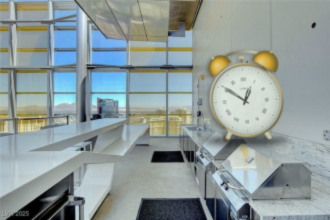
h=12 m=51
